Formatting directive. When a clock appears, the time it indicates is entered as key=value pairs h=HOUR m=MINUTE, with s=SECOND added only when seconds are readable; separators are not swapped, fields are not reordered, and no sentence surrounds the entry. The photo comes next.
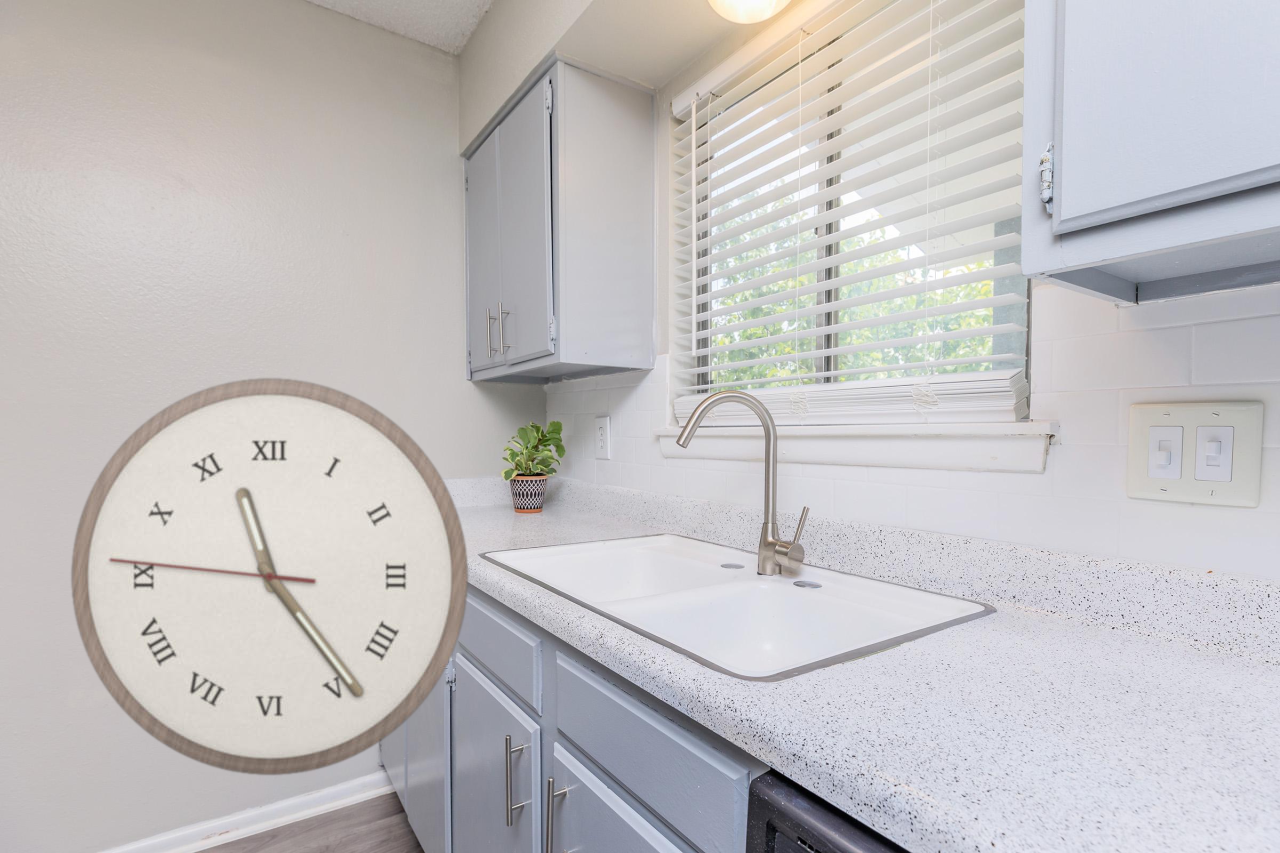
h=11 m=23 s=46
